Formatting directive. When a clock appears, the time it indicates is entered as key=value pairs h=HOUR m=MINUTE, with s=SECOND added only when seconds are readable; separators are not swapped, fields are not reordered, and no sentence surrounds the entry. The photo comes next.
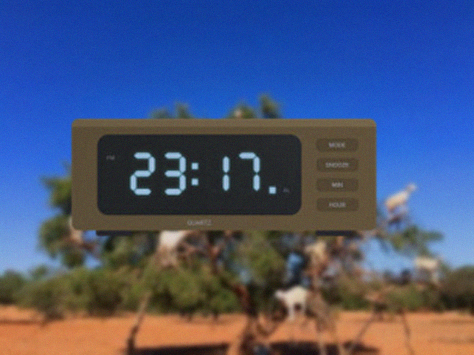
h=23 m=17
